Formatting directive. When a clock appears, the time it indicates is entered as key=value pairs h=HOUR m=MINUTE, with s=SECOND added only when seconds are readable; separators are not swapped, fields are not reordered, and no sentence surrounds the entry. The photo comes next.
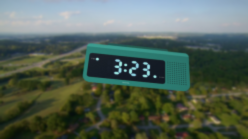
h=3 m=23
